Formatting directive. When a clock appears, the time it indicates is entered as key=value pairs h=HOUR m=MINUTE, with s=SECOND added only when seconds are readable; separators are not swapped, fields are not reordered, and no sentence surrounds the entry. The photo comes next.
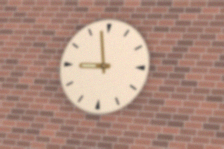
h=8 m=58
